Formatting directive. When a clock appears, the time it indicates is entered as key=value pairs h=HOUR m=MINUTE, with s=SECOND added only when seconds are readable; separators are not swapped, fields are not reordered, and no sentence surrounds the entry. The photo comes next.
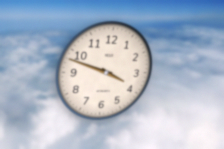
h=3 m=48
